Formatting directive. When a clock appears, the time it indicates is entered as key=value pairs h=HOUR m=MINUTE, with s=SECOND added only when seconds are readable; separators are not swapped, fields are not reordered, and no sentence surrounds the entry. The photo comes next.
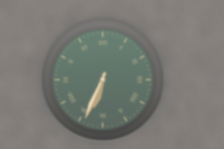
h=6 m=34
